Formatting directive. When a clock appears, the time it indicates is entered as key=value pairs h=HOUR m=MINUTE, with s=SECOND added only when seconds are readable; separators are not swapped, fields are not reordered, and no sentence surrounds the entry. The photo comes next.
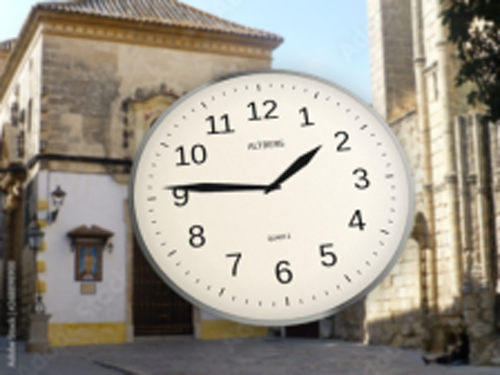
h=1 m=46
